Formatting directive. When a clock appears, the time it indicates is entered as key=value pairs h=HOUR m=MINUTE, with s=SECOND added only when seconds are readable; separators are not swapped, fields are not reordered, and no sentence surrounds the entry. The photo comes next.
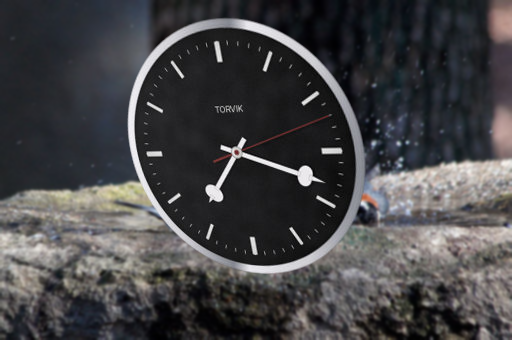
h=7 m=18 s=12
